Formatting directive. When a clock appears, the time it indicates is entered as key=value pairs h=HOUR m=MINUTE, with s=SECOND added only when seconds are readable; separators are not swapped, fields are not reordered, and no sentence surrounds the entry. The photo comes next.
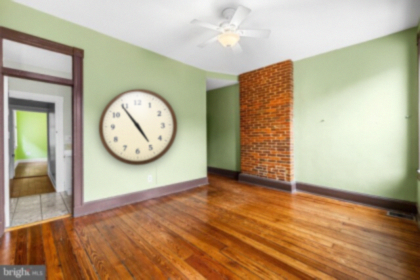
h=4 m=54
